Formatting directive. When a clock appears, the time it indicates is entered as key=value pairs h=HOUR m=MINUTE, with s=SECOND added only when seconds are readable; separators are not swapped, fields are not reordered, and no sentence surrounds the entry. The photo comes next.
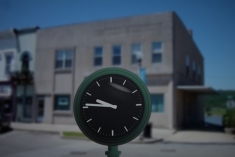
h=9 m=46
